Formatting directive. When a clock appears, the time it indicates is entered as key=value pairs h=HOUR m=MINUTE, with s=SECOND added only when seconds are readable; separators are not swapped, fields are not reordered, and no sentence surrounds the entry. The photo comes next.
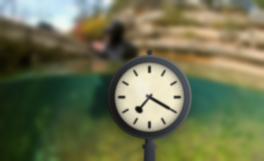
h=7 m=20
